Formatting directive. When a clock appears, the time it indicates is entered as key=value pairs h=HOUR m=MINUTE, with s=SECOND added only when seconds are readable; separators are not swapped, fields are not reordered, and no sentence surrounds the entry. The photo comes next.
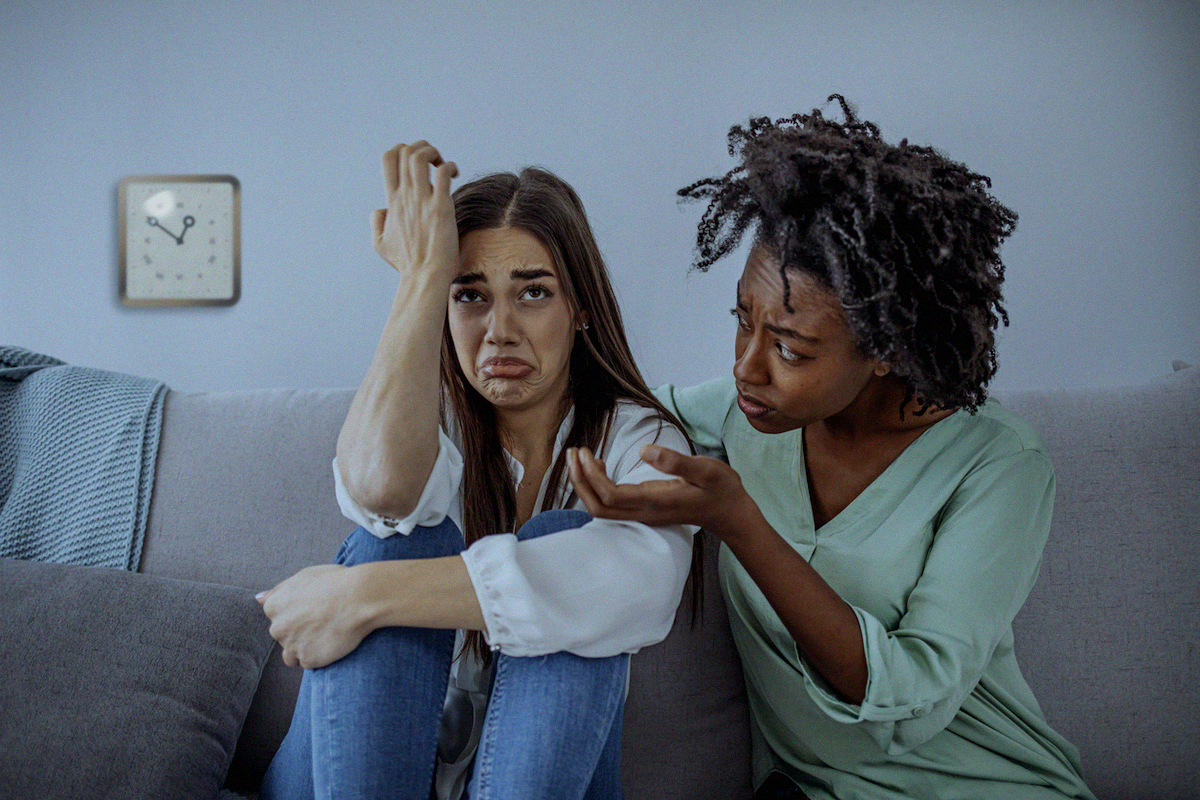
h=12 m=51
